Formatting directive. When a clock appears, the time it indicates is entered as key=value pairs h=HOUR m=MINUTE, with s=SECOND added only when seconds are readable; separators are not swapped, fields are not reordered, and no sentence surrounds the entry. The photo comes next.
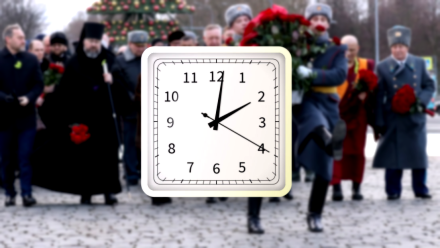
h=2 m=1 s=20
